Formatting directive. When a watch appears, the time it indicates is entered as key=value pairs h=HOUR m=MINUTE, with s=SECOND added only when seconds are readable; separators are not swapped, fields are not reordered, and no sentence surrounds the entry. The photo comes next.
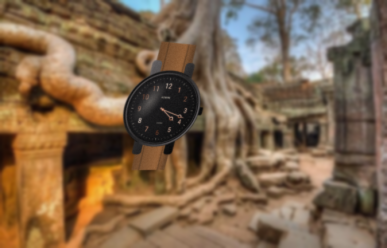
h=4 m=18
